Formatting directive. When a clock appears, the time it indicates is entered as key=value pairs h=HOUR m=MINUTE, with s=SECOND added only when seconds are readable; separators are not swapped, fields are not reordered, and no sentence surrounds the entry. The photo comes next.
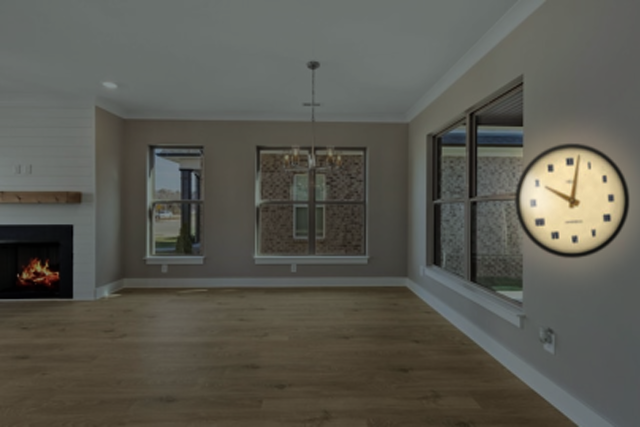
h=10 m=2
